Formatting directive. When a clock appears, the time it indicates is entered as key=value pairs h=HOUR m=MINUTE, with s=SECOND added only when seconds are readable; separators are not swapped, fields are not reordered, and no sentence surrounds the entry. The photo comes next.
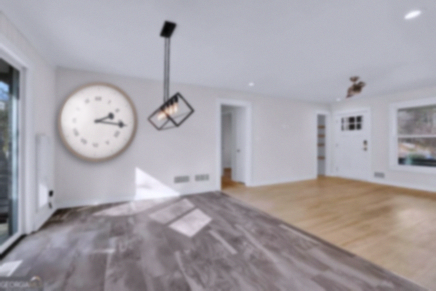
h=2 m=16
